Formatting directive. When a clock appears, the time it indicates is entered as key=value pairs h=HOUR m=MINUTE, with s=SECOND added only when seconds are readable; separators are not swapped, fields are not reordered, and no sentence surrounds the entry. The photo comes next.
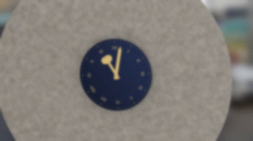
h=11 m=2
